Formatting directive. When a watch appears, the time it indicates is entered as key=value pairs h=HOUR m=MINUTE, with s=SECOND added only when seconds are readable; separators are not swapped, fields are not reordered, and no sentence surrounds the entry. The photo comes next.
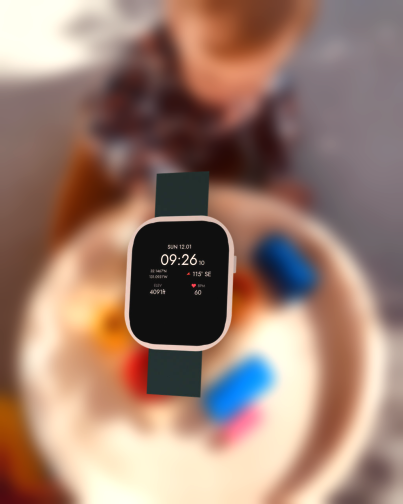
h=9 m=26
